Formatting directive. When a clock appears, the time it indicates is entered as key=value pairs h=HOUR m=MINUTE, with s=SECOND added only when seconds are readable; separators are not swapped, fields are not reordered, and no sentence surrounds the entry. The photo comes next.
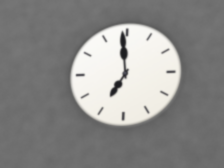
h=6 m=59
